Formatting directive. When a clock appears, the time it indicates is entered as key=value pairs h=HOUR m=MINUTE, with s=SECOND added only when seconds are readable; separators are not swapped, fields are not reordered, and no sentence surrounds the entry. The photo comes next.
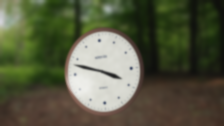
h=3 m=48
